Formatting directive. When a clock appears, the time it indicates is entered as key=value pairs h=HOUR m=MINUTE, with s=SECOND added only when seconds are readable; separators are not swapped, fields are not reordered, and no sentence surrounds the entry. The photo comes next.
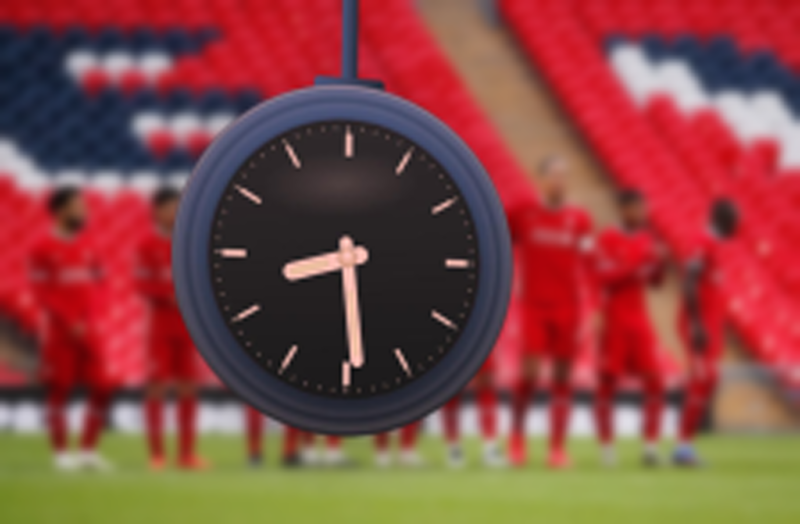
h=8 m=29
